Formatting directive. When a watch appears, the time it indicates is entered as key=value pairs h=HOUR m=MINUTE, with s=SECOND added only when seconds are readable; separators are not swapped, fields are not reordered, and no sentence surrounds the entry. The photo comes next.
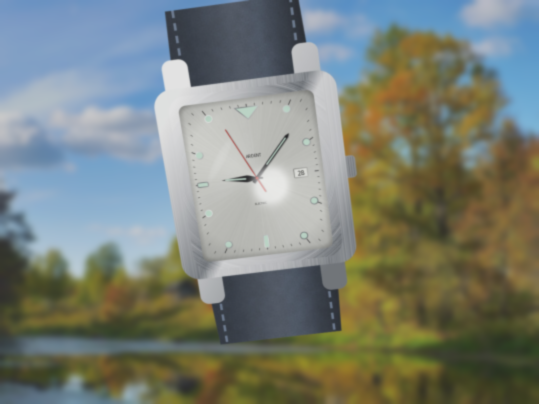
h=9 m=6 s=56
